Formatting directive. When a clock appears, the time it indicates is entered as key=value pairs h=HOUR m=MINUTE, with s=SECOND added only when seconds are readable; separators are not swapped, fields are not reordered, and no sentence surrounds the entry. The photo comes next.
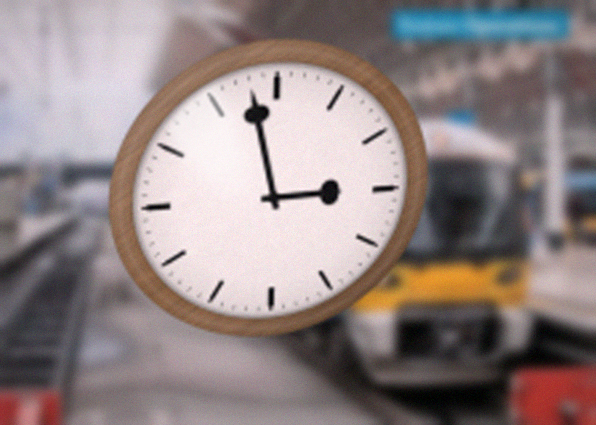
h=2 m=58
